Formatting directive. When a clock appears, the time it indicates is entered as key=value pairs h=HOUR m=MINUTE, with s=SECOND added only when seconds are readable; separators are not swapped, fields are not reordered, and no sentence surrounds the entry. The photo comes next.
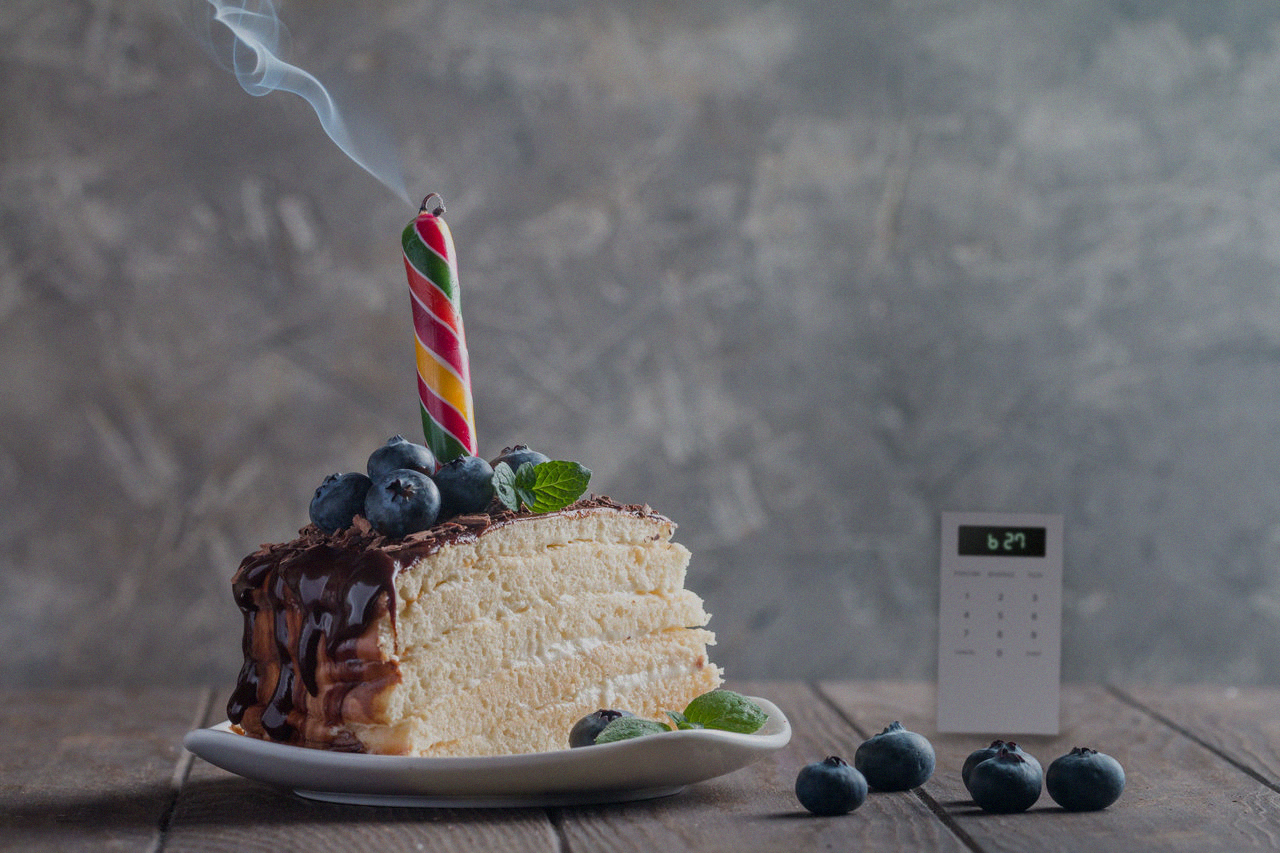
h=6 m=27
